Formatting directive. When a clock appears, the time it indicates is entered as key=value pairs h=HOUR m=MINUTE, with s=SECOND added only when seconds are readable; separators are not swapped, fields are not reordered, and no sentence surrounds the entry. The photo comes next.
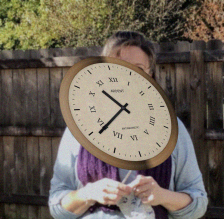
h=10 m=39
